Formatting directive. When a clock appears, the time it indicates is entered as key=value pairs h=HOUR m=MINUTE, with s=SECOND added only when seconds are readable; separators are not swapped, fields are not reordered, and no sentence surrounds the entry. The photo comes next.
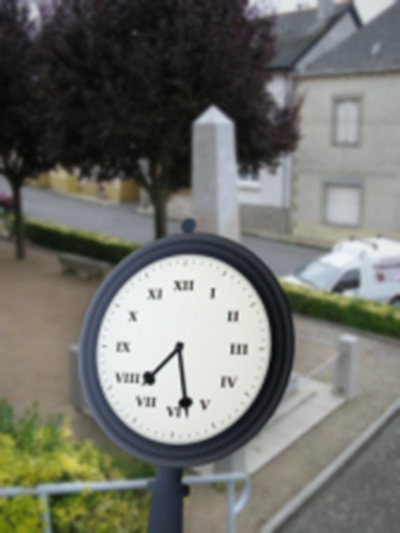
h=7 m=28
